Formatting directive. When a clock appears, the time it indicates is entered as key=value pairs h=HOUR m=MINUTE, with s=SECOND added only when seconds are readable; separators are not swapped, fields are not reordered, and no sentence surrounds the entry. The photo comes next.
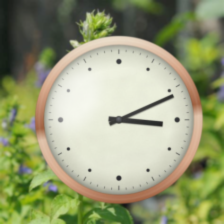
h=3 m=11
